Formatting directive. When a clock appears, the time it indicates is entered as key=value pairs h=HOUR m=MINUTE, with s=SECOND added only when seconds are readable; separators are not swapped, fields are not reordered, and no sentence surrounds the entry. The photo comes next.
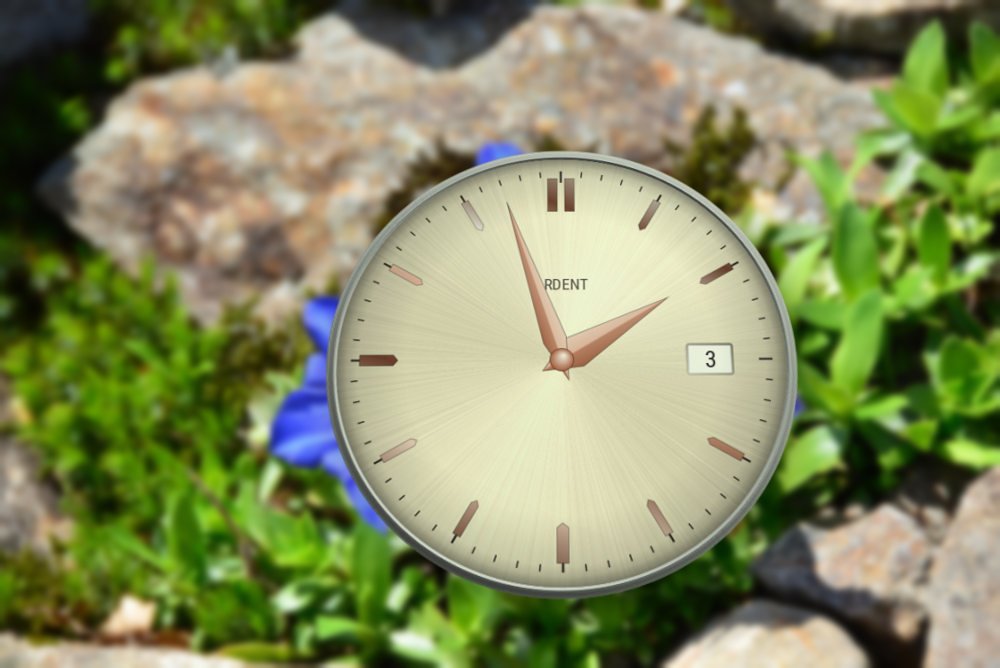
h=1 m=57
